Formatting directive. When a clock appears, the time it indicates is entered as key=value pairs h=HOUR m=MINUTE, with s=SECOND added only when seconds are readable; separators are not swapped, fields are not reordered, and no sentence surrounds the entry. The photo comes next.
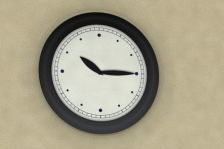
h=10 m=15
